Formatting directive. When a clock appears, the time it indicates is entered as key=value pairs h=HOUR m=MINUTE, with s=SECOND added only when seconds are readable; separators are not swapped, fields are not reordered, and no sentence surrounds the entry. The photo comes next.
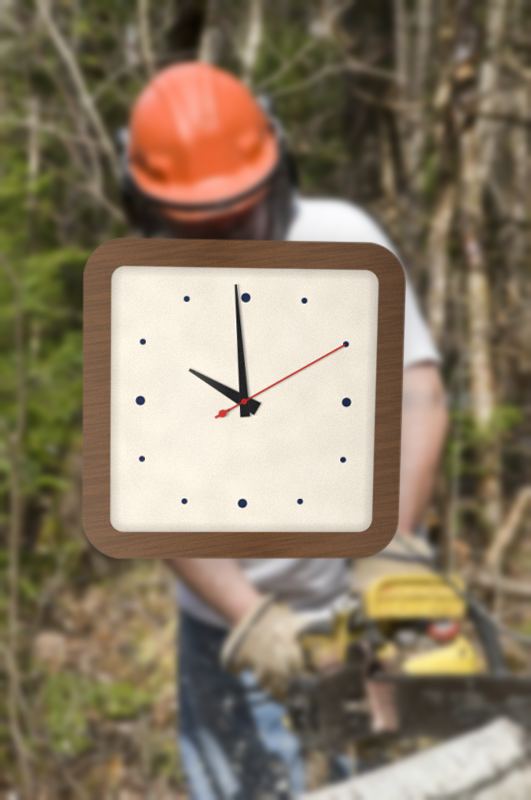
h=9 m=59 s=10
